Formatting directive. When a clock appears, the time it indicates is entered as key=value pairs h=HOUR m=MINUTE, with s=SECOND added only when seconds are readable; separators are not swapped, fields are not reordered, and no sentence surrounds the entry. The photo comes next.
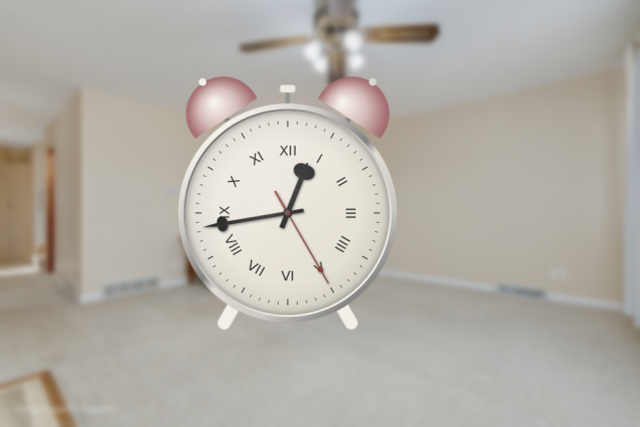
h=12 m=43 s=25
